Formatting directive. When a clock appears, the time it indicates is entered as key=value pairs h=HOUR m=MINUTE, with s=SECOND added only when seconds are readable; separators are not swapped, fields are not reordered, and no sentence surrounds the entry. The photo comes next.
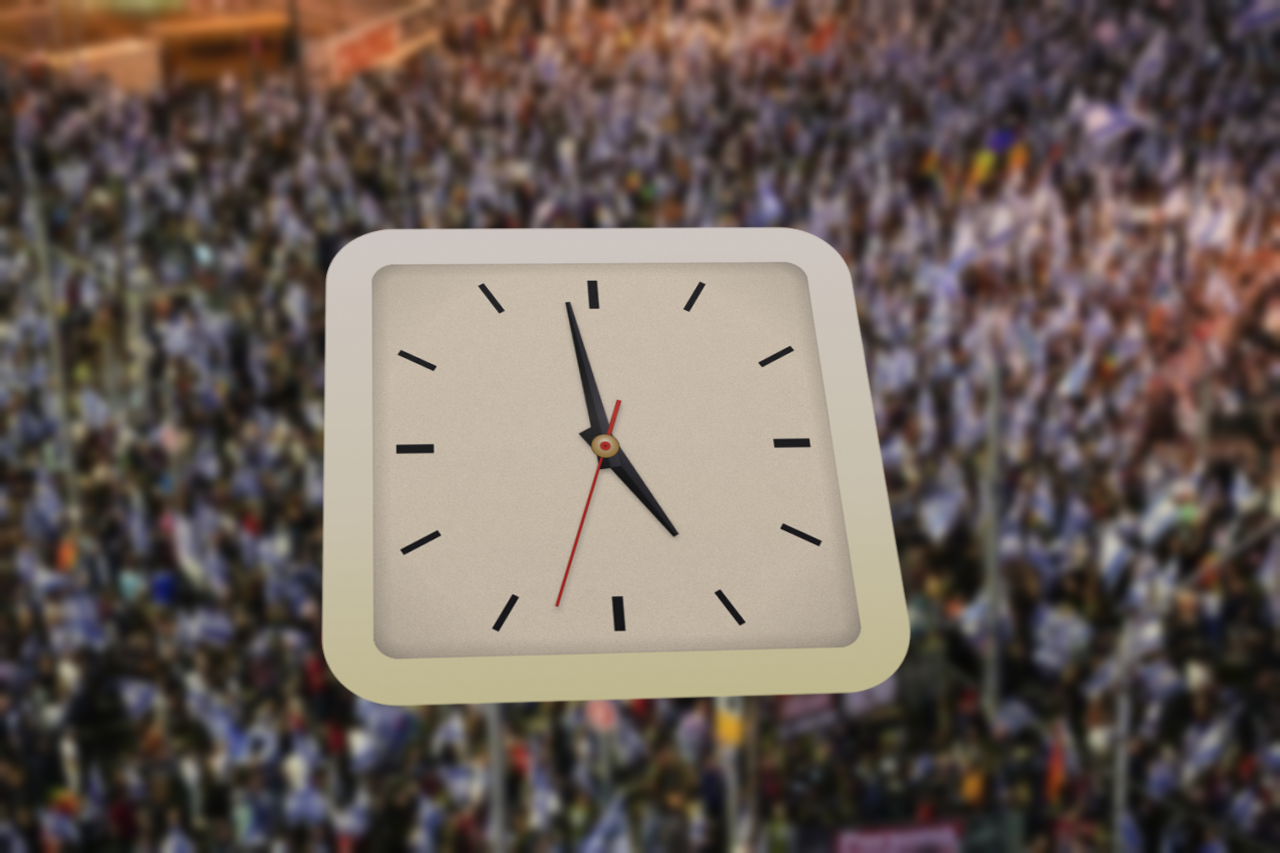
h=4 m=58 s=33
